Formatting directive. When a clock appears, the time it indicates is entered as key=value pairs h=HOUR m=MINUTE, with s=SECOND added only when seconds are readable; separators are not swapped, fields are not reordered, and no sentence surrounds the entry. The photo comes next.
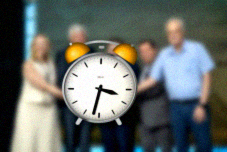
h=3 m=32
